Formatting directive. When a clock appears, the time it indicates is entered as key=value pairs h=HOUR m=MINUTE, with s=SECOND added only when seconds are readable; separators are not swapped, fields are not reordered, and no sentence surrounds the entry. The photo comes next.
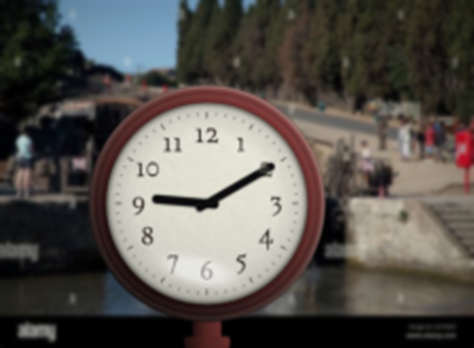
h=9 m=10
